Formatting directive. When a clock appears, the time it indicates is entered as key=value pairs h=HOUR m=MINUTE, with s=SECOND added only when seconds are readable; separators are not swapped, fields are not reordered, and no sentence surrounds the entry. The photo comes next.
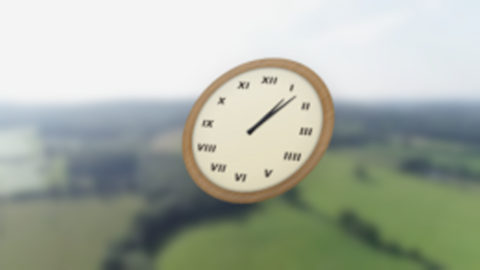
h=1 m=7
